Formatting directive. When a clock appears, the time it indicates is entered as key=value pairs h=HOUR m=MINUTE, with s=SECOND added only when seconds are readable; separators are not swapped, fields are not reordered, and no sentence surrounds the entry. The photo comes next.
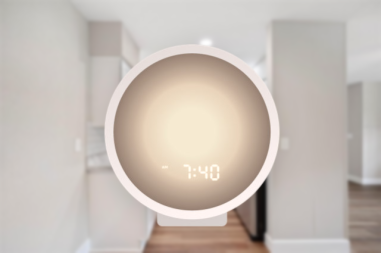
h=7 m=40
